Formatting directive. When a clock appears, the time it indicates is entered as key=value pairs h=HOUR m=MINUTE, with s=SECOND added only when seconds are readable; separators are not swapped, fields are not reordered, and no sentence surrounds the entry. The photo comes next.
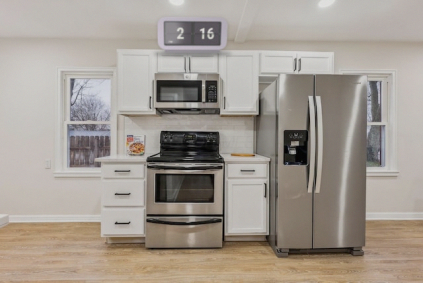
h=2 m=16
